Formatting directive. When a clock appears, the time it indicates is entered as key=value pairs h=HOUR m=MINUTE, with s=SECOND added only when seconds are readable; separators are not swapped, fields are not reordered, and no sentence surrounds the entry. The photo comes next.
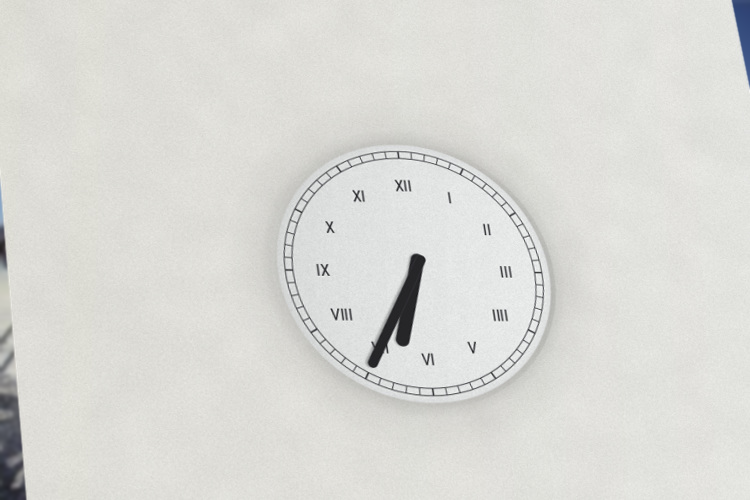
h=6 m=35
